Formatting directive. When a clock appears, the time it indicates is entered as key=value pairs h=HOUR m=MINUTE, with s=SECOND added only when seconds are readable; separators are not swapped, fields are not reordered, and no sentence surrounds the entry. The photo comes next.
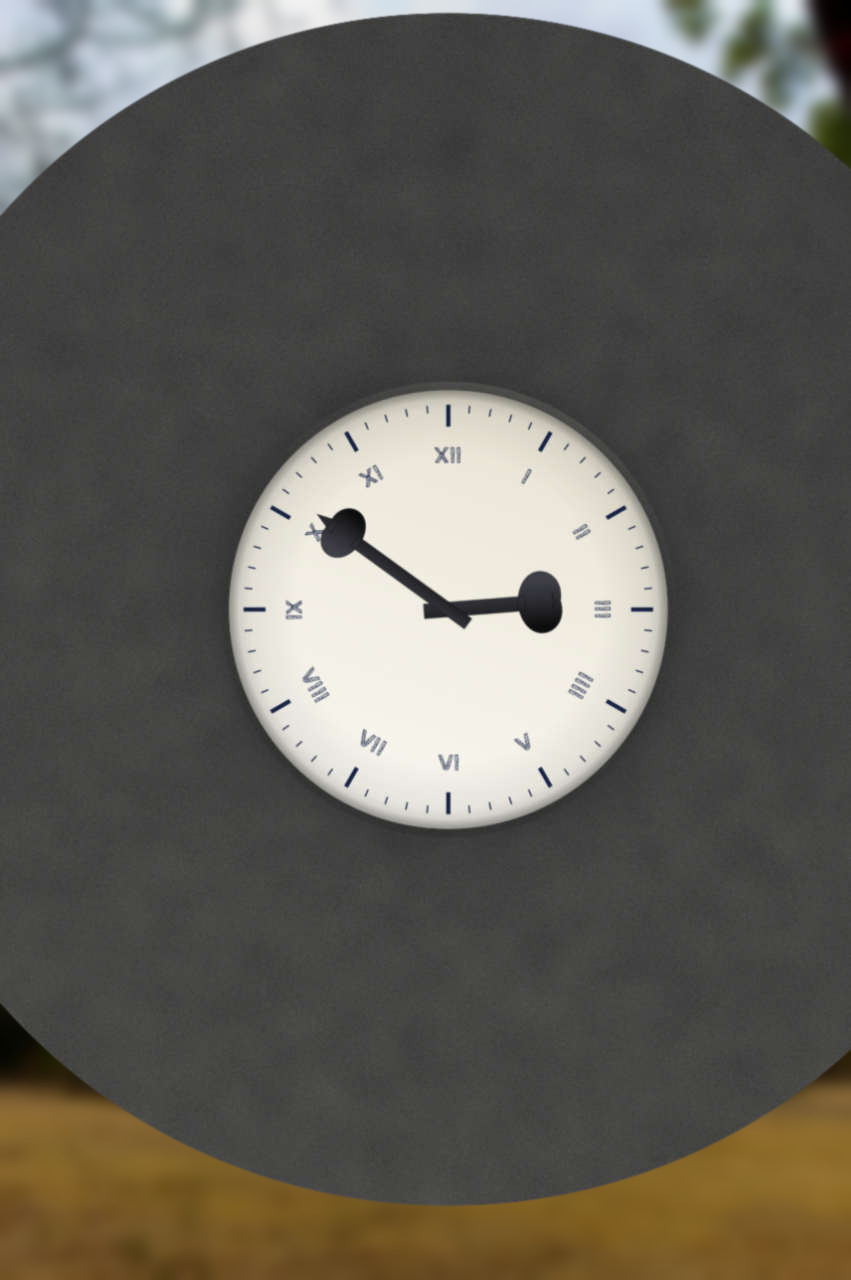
h=2 m=51
